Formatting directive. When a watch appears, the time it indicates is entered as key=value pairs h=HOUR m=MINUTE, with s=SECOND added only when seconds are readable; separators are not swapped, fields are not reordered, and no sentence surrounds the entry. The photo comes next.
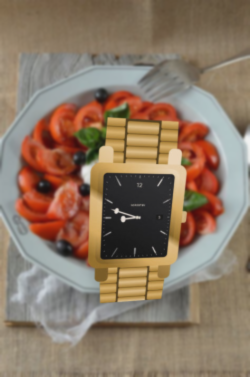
h=8 m=48
